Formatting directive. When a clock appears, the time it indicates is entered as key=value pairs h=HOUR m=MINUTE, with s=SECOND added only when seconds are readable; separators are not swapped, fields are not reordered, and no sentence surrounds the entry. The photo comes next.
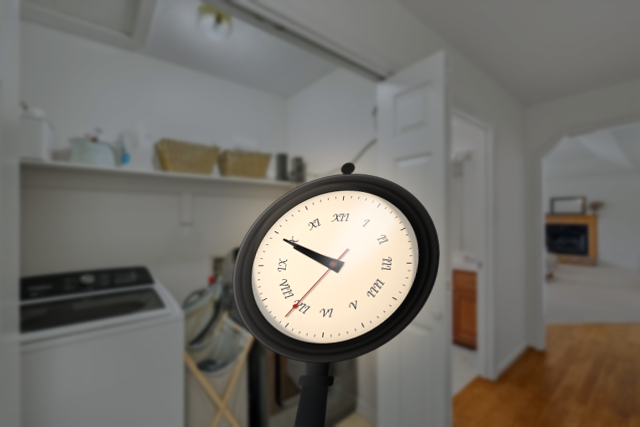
h=9 m=49 s=36
